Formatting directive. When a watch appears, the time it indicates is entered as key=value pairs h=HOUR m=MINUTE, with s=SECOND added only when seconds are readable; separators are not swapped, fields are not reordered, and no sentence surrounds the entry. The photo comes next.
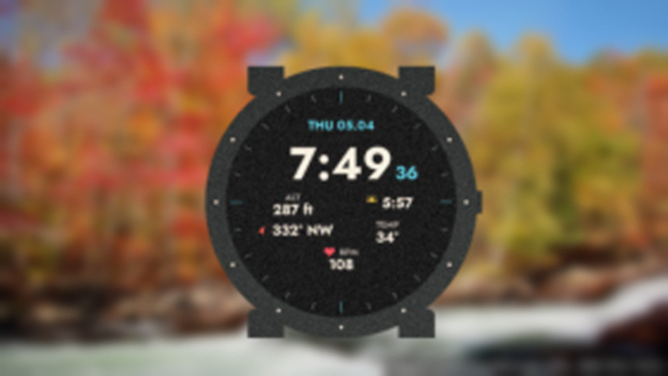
h=7 m=49
